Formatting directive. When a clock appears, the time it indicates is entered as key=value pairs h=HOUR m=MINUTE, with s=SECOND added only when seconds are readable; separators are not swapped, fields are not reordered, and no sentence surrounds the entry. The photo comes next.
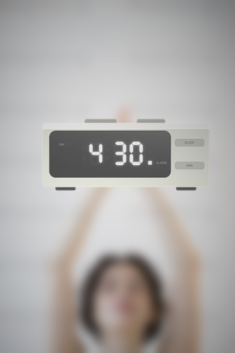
h=4 m=30
